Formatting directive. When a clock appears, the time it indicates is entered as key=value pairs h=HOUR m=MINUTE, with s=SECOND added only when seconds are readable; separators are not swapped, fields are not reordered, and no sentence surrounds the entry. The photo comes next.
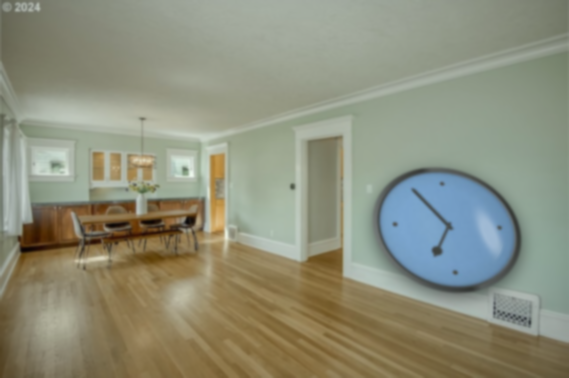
h=6 m=54
